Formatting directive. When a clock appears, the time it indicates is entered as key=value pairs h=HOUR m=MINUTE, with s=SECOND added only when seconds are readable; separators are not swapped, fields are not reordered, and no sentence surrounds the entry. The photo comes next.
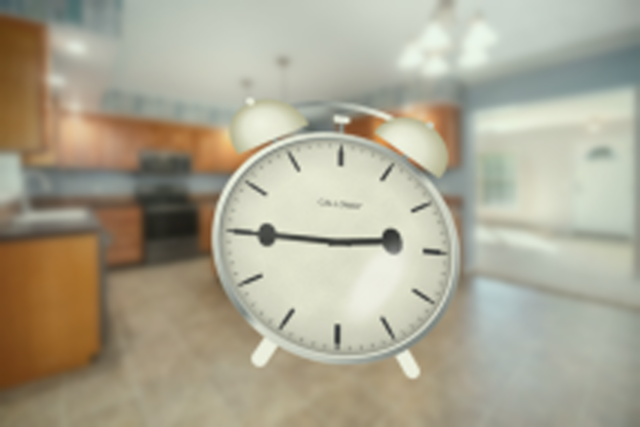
h=2 m=45
